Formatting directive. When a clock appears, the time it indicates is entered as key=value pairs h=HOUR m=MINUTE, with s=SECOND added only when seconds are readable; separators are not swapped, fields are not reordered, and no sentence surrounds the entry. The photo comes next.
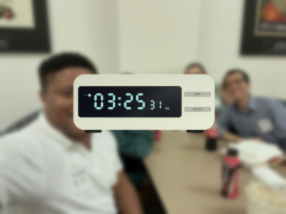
h=3 m=25 s=31
